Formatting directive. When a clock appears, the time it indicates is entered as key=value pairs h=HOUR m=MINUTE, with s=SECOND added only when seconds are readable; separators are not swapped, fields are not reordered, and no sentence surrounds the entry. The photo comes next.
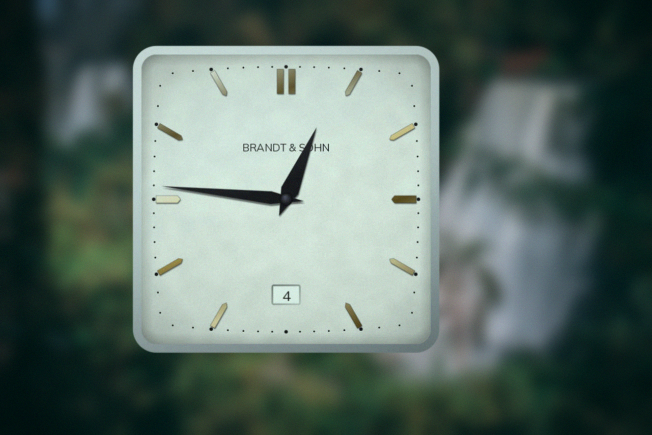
h=12 m=46
